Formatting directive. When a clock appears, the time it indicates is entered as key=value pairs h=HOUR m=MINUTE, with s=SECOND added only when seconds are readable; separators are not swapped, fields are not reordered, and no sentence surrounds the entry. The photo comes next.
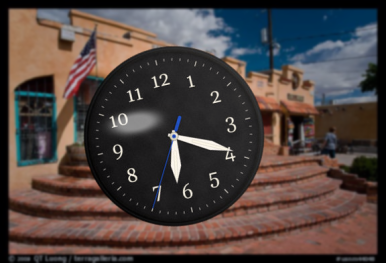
h=6 m=19 s=35
